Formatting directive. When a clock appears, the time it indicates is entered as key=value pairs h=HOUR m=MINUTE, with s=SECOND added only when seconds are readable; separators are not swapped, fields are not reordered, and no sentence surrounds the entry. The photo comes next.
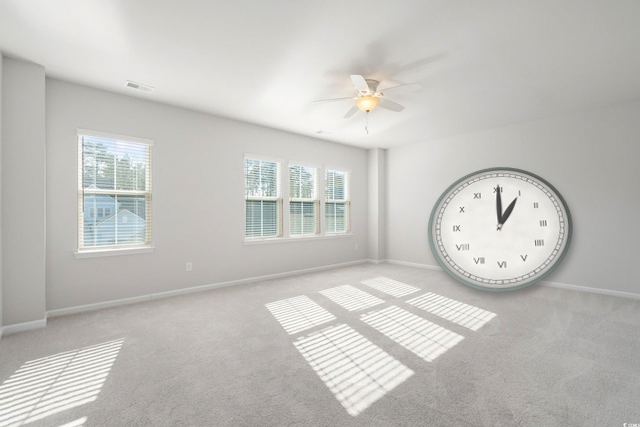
h=1 m=0
